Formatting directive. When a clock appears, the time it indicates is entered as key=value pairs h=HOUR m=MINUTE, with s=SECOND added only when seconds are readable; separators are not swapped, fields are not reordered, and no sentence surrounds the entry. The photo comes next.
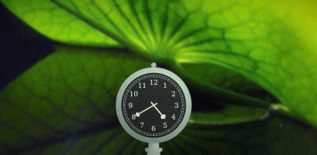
h=4 m=40
